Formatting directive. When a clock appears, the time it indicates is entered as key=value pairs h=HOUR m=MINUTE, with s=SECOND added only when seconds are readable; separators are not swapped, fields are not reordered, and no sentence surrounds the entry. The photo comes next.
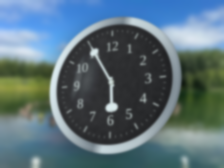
h=5 m=55
